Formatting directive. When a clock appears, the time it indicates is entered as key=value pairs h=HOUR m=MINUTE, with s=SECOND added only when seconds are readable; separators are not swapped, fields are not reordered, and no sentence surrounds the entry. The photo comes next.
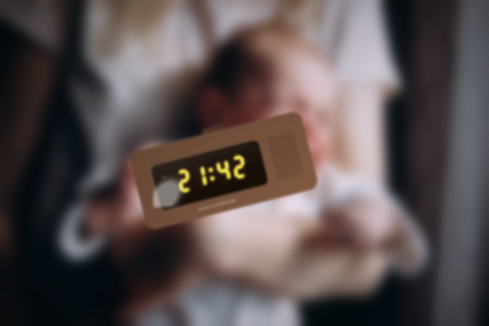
h=21 m=42
